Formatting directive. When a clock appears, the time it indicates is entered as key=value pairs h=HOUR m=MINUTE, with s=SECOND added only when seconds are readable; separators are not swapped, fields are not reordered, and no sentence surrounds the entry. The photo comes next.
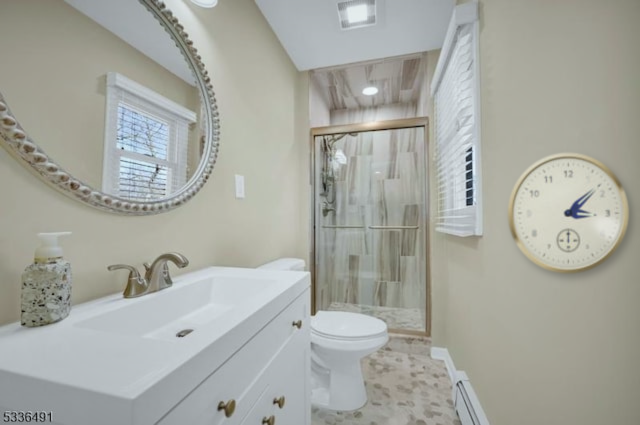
h=3 m=8
